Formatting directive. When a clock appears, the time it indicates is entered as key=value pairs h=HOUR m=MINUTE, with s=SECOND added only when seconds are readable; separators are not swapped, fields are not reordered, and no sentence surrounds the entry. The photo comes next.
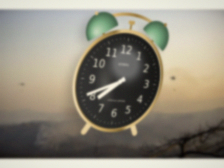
h=7 m=41
